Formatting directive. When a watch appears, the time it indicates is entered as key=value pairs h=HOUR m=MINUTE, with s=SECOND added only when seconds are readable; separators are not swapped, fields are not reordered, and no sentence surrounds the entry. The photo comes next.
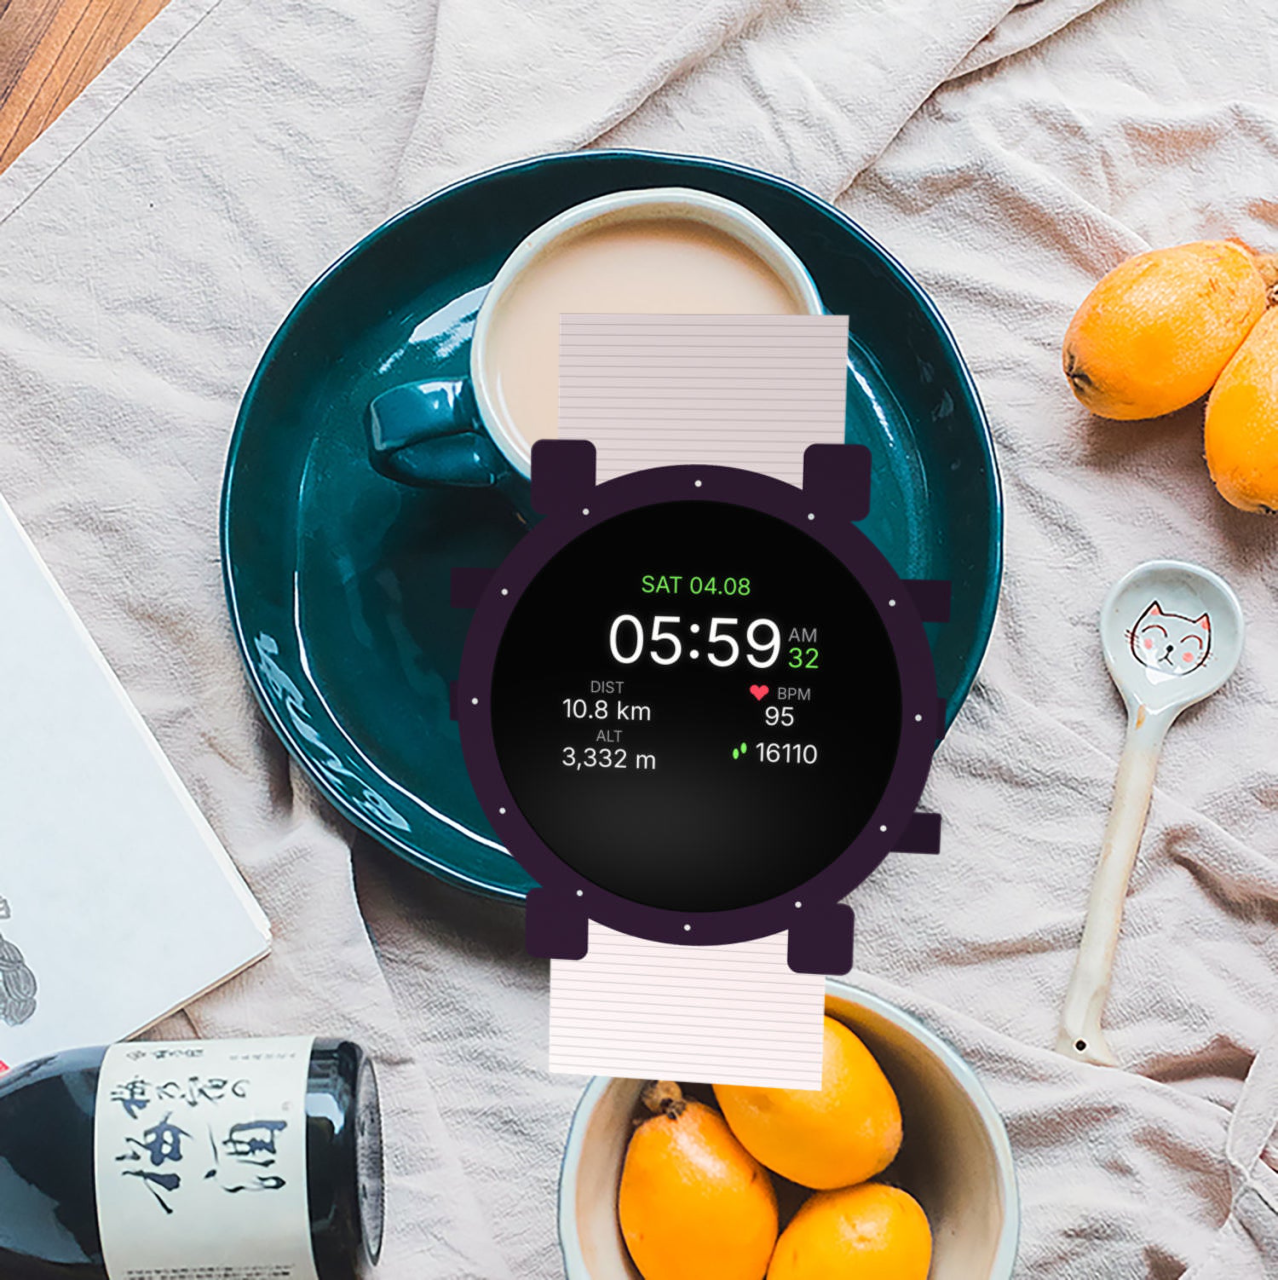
h=5 m=59 s=32
